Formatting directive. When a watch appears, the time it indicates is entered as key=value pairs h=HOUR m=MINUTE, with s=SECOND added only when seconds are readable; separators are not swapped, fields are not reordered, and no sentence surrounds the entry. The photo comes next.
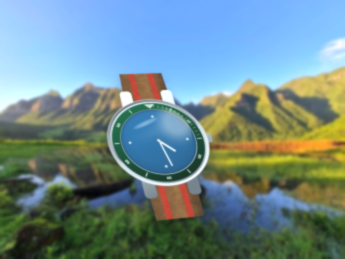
h=4 m=28
